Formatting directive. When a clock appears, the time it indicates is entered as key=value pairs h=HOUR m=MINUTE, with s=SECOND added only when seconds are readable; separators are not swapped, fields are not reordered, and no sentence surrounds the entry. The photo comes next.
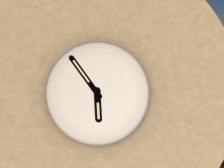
h=5 m=54
